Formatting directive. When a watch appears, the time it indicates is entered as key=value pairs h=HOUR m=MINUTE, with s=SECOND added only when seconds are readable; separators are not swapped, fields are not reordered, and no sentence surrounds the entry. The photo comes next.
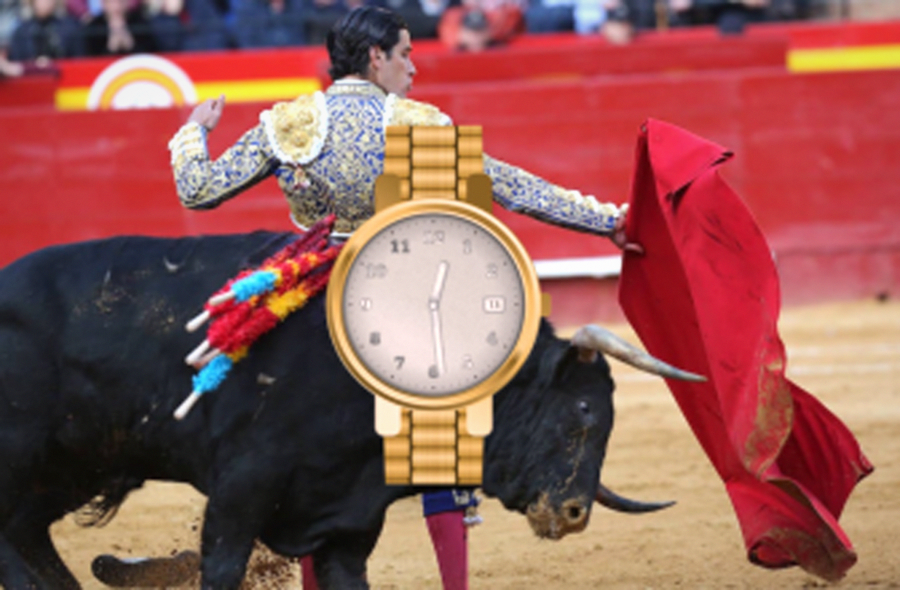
h=12 m=29
